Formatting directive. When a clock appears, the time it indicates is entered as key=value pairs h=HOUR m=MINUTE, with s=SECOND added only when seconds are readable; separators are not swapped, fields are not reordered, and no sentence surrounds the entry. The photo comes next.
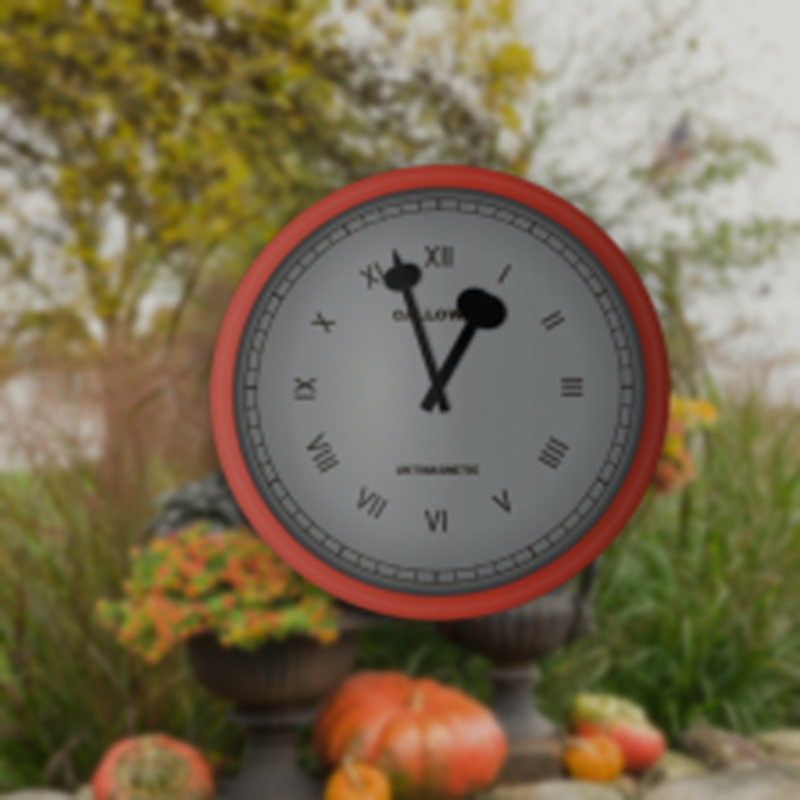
h=12 m=57
